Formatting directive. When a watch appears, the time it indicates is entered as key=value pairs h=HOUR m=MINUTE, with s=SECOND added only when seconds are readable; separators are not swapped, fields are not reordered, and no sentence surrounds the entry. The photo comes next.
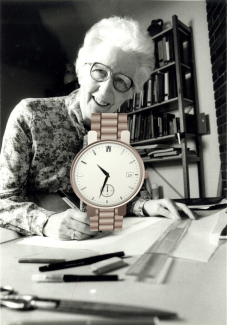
h=10 m=33
